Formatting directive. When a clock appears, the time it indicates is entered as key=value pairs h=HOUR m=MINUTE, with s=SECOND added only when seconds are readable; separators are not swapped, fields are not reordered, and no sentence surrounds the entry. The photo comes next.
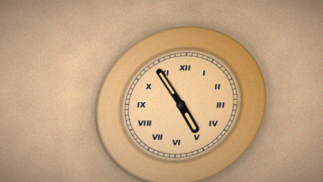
h=4 m=54
